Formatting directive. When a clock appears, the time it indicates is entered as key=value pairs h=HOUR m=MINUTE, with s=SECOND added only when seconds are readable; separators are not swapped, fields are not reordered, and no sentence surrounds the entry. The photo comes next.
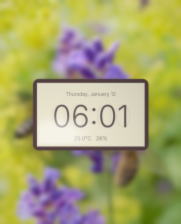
h=6 m=1
